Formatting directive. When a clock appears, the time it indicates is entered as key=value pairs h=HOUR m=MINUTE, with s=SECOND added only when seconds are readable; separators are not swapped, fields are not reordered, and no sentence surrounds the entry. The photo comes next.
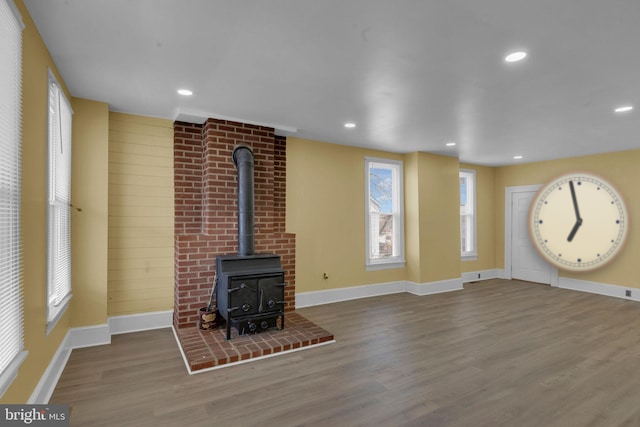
h=6 m=58
